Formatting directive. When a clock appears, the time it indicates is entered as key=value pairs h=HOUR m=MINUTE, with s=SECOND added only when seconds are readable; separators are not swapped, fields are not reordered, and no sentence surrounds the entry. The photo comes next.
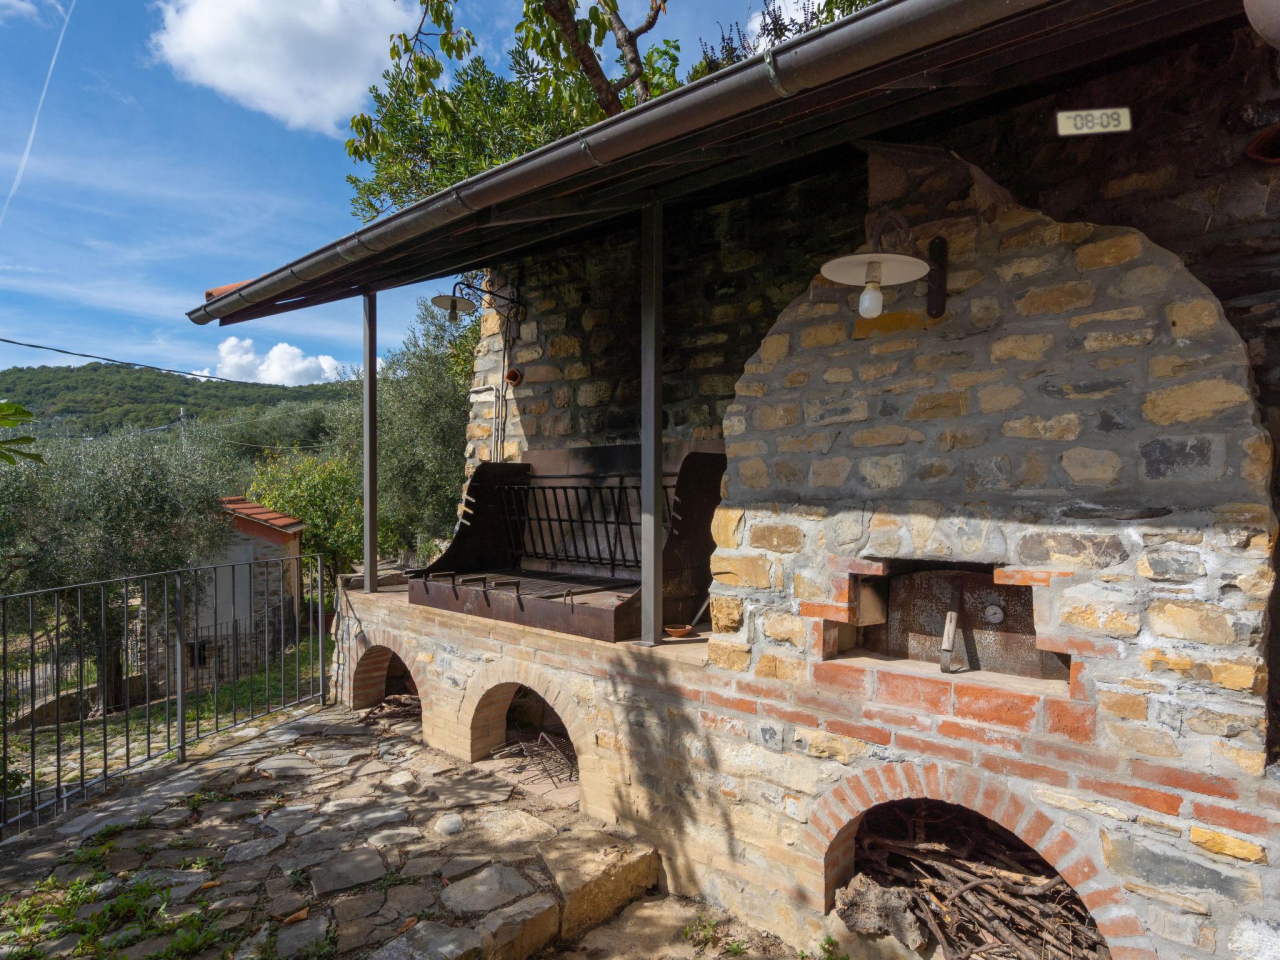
h=8 m=9
